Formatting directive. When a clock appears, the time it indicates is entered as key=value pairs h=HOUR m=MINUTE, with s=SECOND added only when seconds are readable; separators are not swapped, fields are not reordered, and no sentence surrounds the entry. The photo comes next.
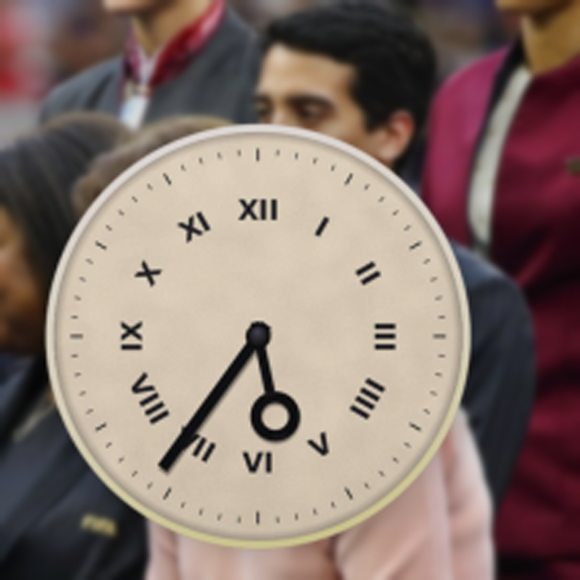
h=5 m=36
